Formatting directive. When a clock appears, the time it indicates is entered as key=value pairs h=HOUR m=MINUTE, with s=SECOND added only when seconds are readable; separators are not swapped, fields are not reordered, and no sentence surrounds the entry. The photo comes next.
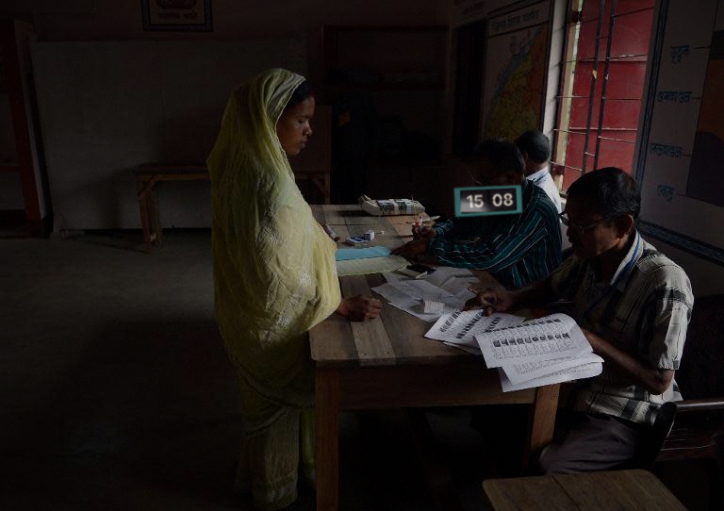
h=15 m=8
